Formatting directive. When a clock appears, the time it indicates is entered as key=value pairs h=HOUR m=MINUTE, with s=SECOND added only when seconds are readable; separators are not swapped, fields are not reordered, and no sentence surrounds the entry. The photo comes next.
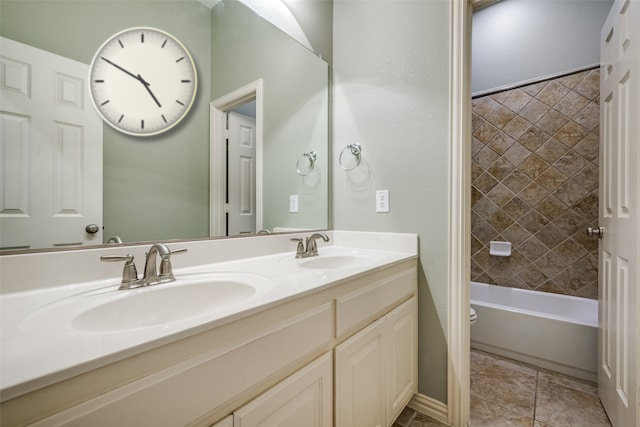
h=4 m=50
